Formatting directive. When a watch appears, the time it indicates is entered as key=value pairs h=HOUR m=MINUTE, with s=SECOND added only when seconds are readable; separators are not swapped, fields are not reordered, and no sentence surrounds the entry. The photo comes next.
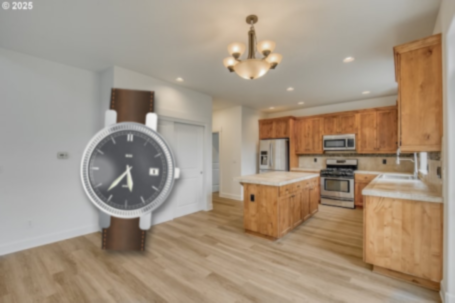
h=5 m=37
